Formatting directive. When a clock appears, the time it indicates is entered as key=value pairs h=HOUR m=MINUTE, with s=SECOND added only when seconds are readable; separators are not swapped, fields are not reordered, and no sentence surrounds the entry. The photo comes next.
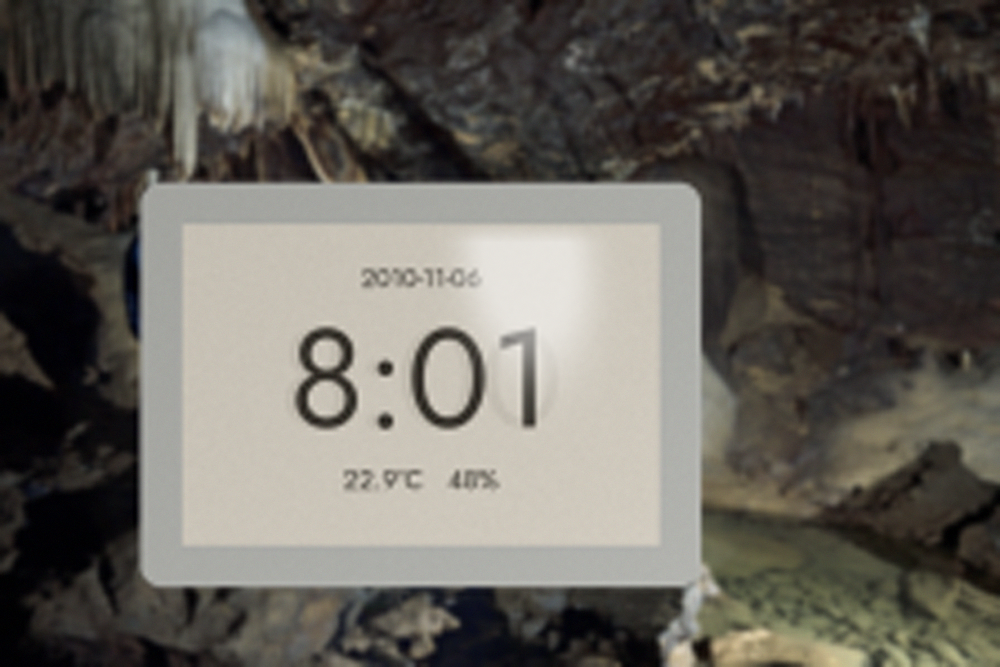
h=8 m=1
